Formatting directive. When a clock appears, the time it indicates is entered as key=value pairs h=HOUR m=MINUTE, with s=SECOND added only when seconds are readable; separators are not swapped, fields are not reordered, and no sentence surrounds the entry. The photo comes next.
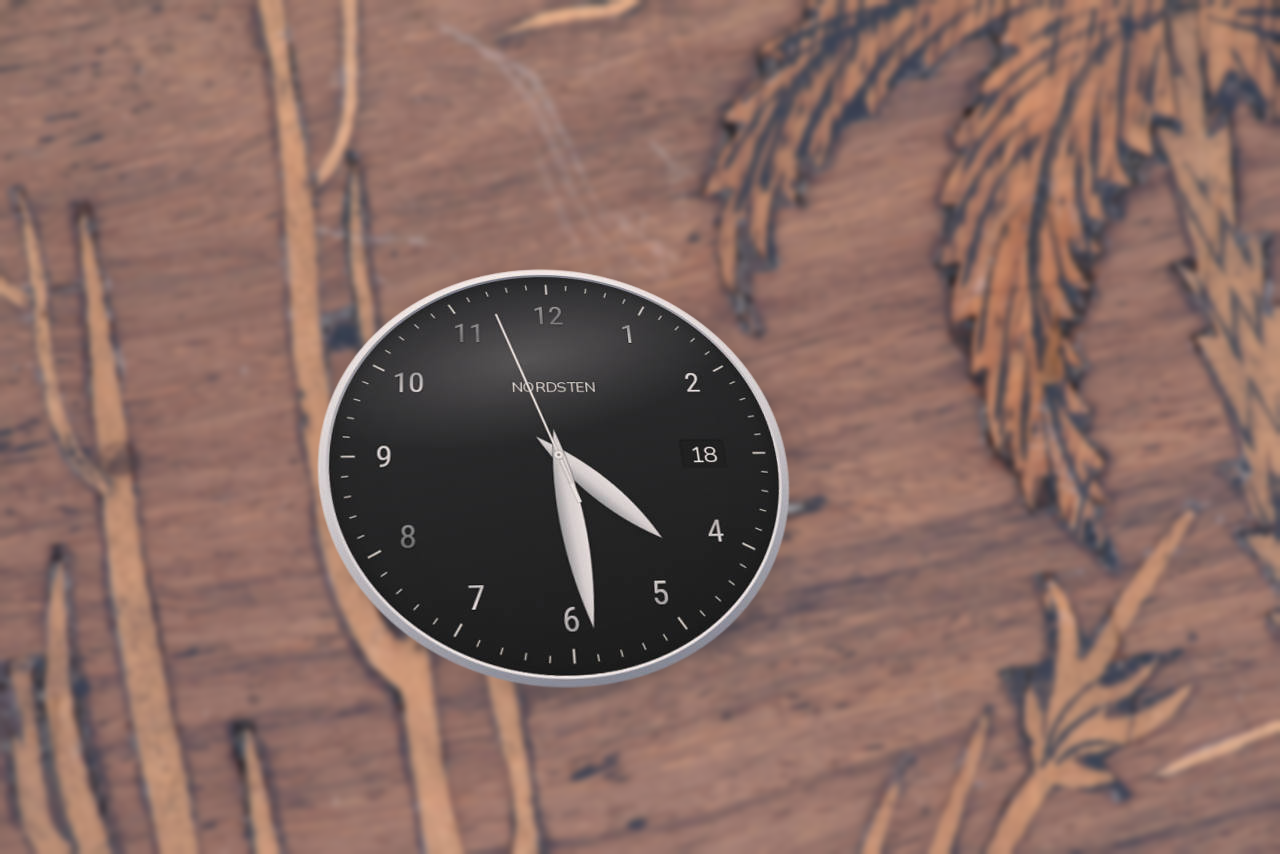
h=4 m=28 s=57
